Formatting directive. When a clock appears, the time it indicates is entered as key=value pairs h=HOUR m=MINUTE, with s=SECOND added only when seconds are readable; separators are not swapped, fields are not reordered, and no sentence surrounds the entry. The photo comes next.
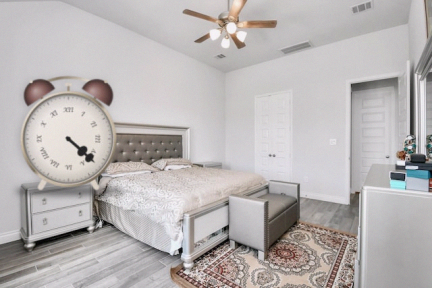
h=4 m=22
